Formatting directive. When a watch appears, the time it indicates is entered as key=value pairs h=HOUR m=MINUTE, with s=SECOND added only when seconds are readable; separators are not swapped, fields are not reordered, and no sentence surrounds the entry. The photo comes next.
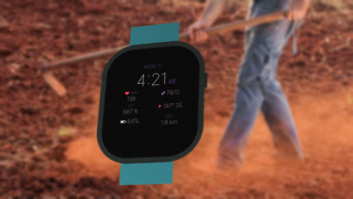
h=4 m=21
